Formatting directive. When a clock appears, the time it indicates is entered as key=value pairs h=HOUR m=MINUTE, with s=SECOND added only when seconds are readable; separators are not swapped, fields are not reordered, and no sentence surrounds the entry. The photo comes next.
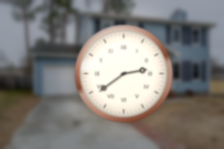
h=2 m=39
